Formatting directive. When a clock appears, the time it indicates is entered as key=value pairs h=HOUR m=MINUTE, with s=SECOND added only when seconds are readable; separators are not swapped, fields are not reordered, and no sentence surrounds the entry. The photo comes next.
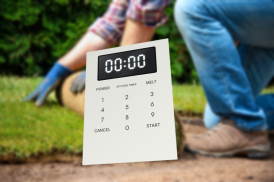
h=0 m=0
